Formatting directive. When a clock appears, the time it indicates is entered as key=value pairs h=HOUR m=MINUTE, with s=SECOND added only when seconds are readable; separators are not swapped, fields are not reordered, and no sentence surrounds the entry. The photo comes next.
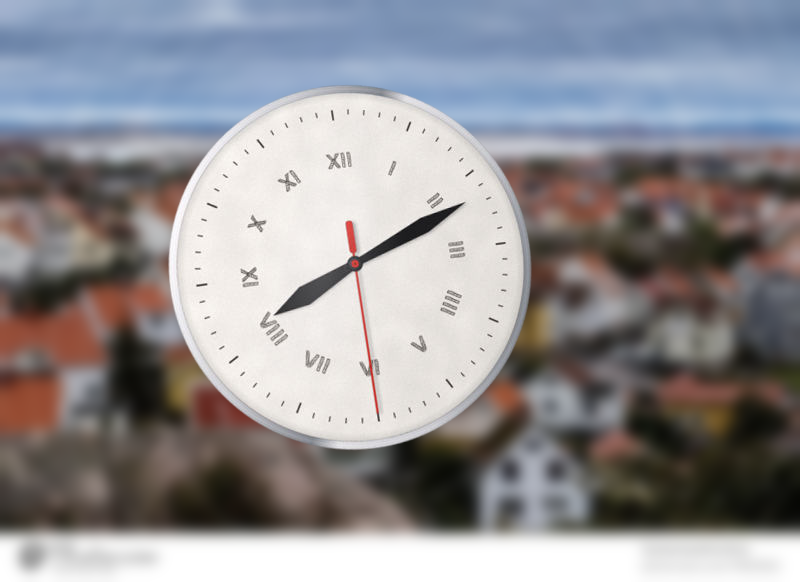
h=8 m=11 s=30
